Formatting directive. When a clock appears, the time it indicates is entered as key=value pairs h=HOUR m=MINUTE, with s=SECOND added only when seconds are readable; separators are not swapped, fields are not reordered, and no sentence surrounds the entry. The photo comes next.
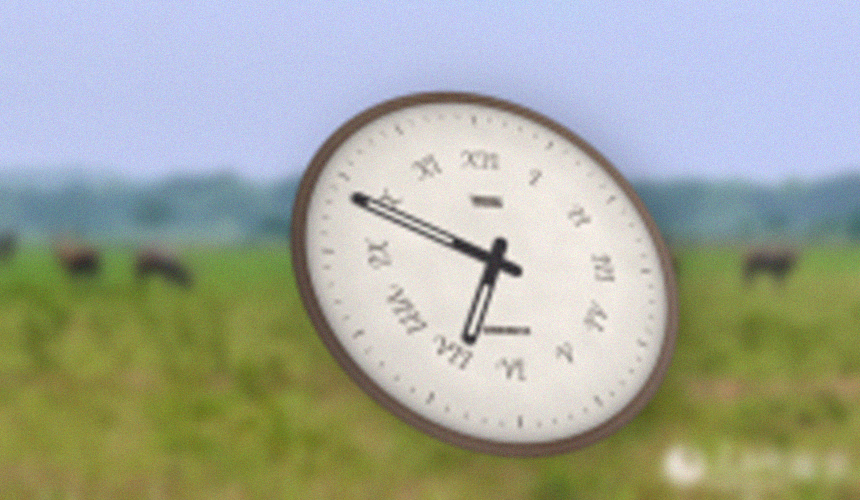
h=6 m=49
